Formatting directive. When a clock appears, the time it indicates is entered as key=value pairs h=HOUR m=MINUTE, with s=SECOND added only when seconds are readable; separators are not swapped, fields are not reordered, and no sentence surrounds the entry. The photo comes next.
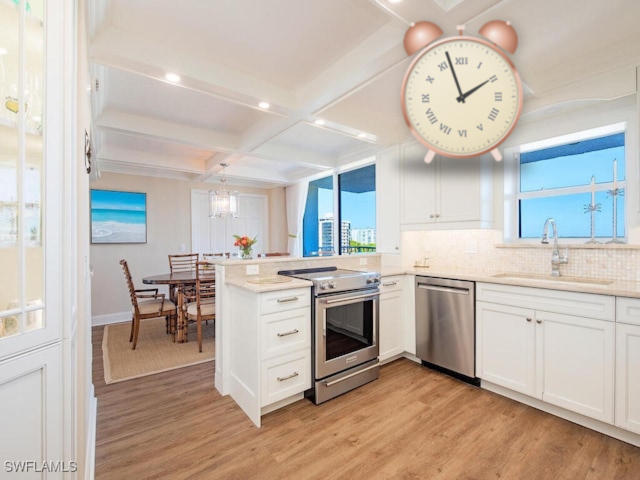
h=1 m=57
